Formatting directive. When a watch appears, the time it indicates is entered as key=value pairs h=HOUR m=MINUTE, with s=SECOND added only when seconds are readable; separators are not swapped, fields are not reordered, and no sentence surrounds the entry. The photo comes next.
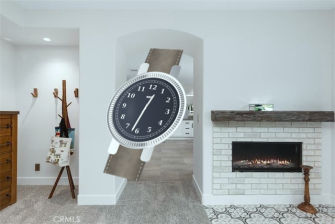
h=12 m=32
